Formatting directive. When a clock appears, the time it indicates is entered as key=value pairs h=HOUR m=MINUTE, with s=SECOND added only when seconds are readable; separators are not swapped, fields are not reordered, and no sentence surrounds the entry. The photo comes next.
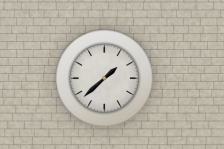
h=1 m=38
